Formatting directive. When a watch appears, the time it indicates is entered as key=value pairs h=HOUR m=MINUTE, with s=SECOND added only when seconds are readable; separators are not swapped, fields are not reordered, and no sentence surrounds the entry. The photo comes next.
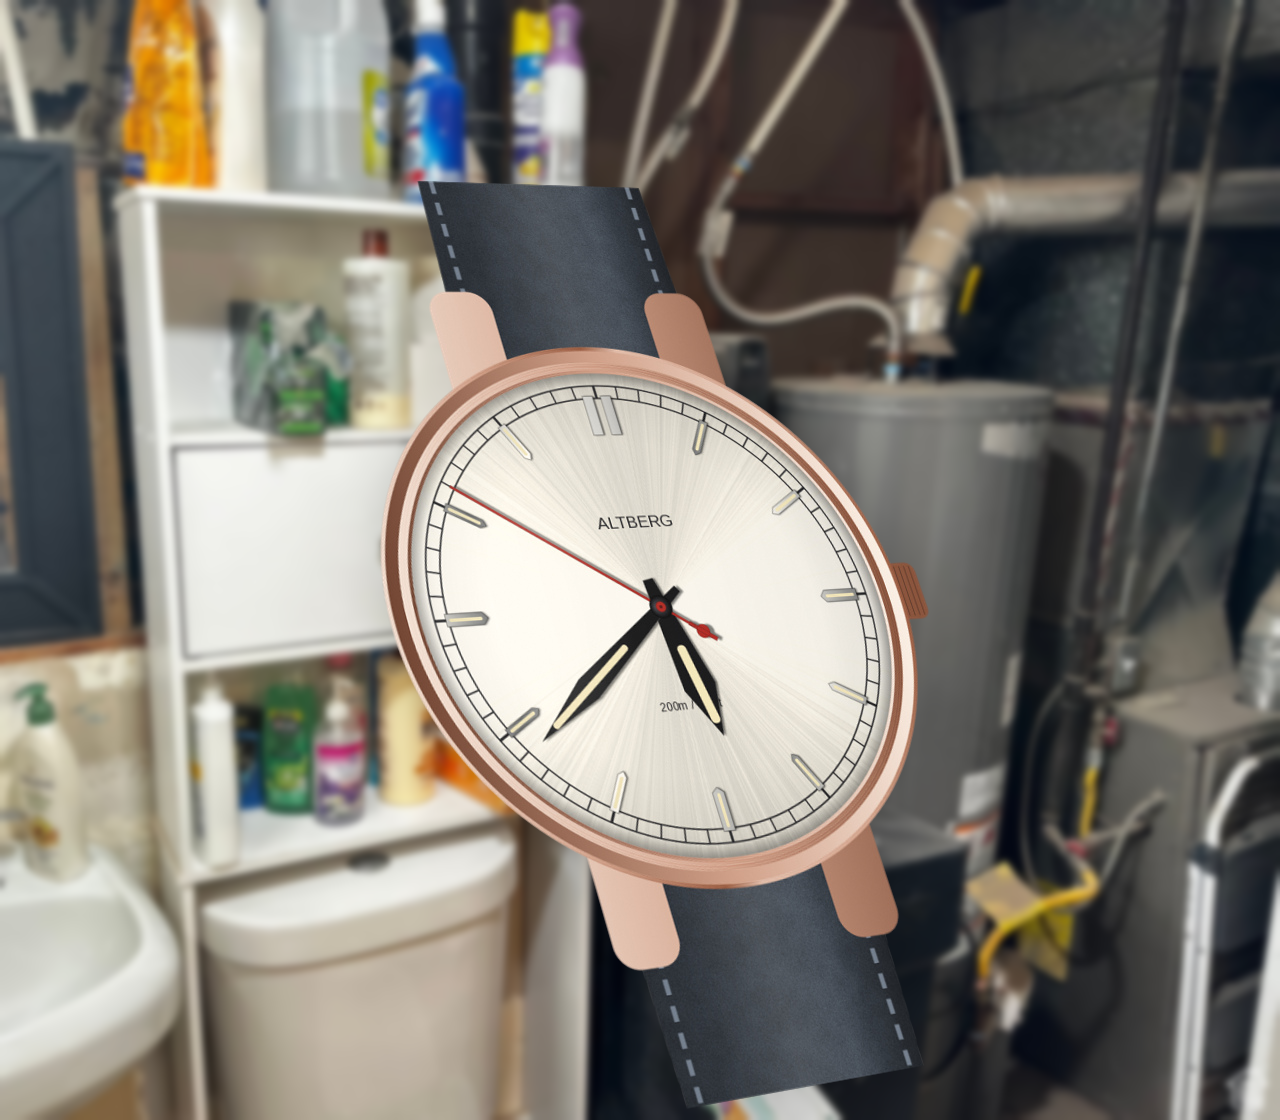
h=5 m=38 s=51
